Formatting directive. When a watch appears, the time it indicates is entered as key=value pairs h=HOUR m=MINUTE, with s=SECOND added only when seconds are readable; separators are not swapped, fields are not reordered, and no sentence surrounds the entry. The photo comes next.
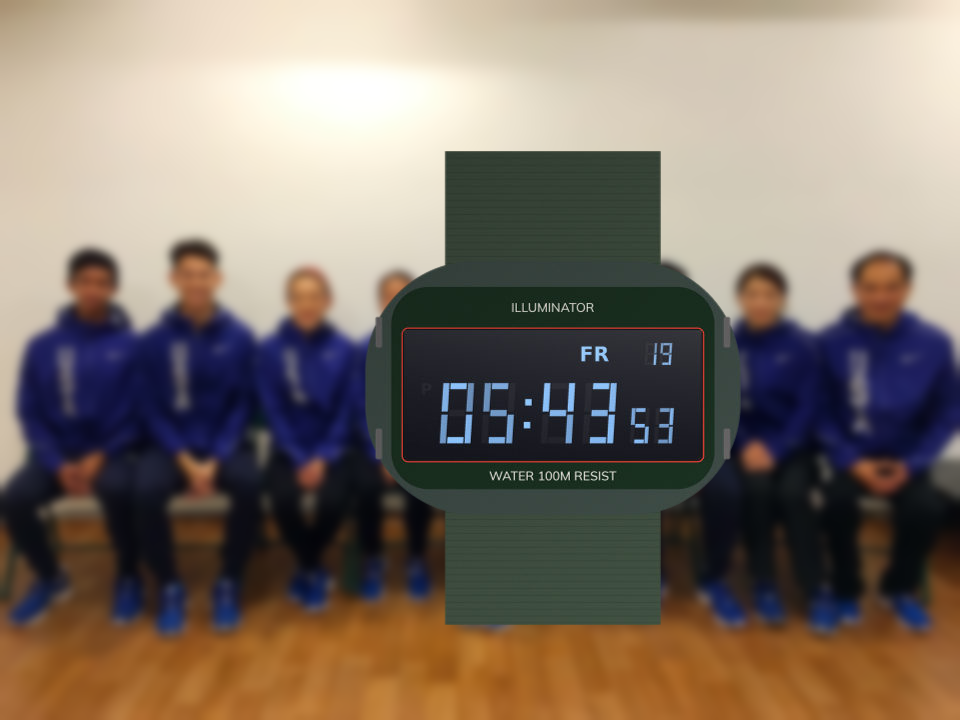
h=5 m=43 s=53
